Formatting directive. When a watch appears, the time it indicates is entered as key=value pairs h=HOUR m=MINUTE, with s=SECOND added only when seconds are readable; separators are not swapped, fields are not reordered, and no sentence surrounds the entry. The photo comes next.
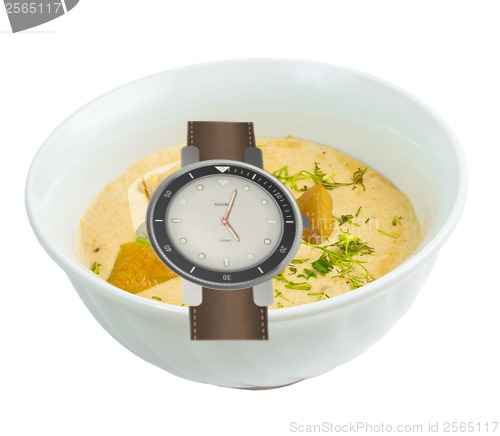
h=5 m=3
